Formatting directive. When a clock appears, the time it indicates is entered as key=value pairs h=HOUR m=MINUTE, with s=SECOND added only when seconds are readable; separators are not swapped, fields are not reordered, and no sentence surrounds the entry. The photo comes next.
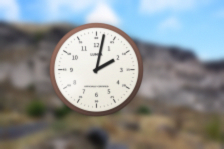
h=2 m=2
